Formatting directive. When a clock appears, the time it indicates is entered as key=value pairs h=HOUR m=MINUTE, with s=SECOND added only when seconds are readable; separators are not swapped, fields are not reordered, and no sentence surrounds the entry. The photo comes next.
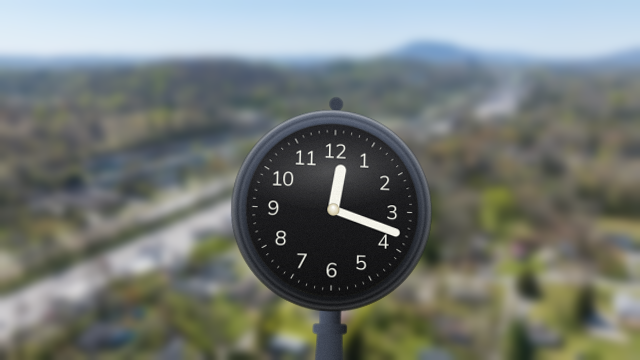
h=12 m=18
